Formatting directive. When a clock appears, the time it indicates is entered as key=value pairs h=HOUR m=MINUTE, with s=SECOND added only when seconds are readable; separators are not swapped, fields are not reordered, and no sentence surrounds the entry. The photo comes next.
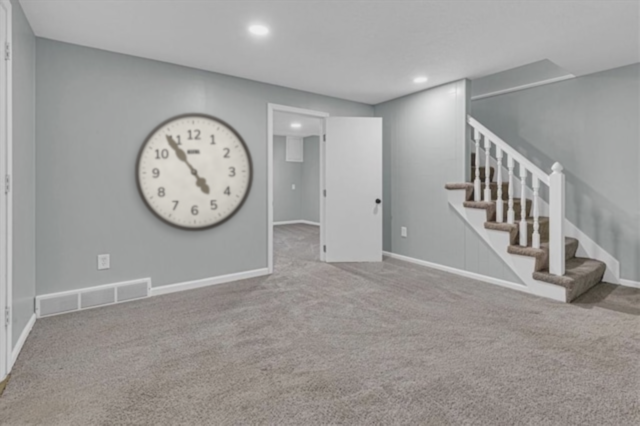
h=4 m=54
